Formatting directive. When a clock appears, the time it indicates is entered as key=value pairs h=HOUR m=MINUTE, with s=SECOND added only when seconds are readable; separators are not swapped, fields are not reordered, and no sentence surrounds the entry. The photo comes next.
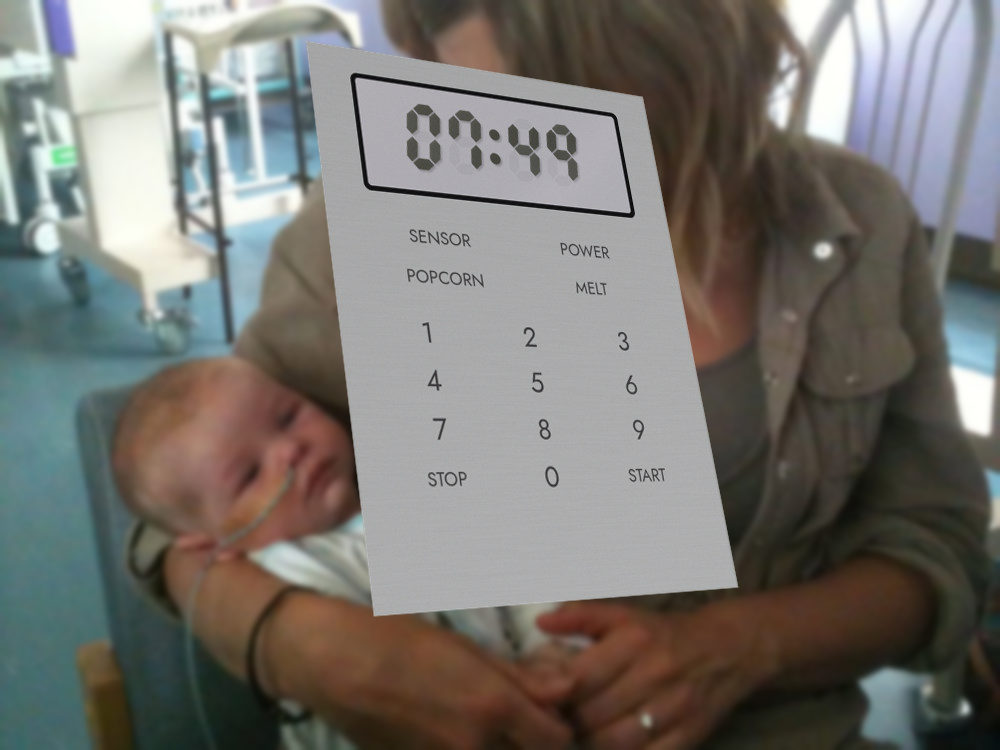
h=7 m=49
